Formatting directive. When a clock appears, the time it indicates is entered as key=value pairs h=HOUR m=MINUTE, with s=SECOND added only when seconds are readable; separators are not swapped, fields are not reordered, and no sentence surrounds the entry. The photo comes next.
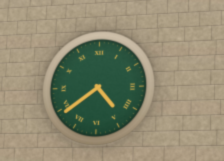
h=4 m=39
